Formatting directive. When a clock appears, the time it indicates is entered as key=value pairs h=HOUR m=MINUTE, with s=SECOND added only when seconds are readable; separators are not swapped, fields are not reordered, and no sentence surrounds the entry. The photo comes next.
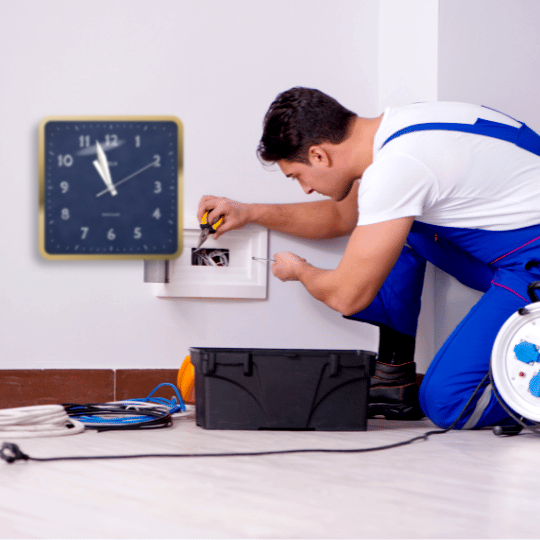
h=10 m=57 s=10
